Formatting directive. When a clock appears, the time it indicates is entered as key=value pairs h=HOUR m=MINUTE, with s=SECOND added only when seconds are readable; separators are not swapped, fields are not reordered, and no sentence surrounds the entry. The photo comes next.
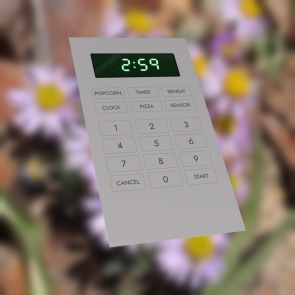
h=2 m=59
